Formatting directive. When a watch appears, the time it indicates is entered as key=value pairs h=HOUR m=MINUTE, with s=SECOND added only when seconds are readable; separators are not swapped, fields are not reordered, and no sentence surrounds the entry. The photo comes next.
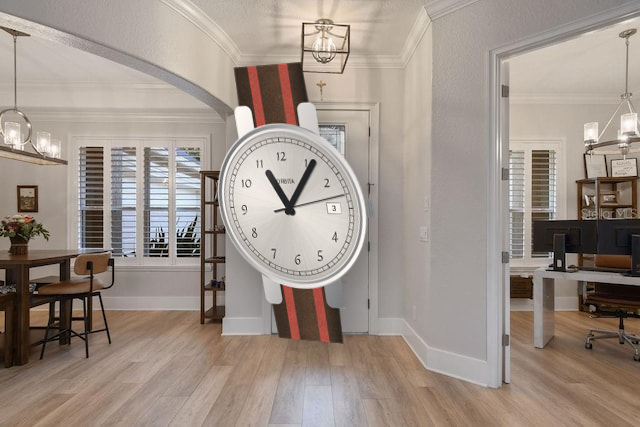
h=11 m=6 s=13
